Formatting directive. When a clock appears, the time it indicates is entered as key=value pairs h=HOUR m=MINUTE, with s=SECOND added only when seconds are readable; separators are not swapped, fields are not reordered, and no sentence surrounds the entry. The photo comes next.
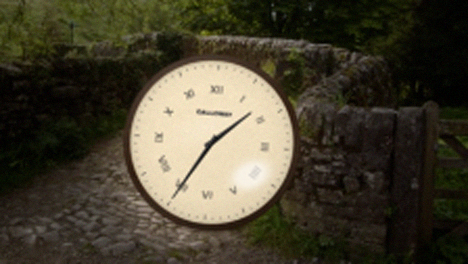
h=1 m=35
